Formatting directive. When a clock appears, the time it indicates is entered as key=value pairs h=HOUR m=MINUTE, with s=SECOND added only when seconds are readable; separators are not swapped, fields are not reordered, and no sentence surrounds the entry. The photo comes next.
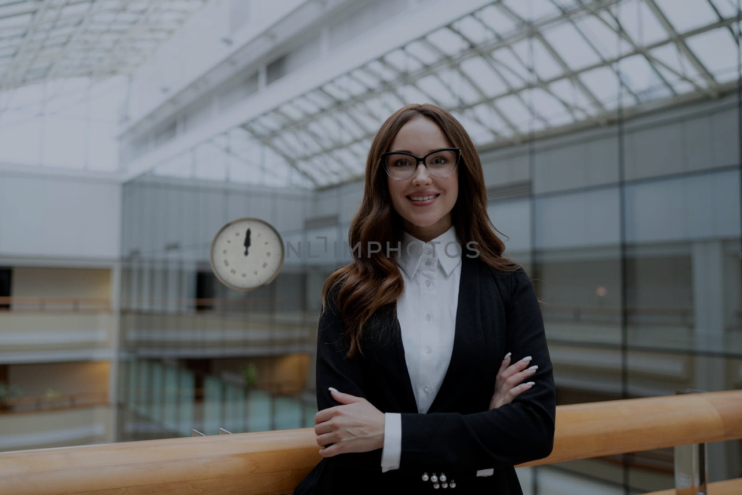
h=12 m=0
